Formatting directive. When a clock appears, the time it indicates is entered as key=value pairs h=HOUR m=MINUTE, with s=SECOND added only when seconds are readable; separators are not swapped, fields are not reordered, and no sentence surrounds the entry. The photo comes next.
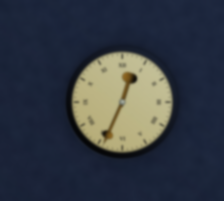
h=12 m=34
